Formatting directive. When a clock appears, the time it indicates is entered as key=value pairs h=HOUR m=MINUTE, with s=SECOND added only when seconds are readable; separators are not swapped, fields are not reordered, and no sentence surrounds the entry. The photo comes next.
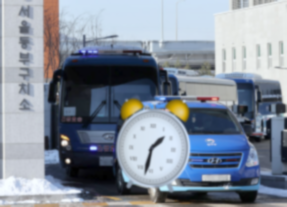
h=1 m=32
